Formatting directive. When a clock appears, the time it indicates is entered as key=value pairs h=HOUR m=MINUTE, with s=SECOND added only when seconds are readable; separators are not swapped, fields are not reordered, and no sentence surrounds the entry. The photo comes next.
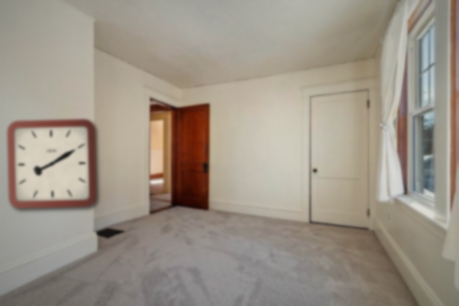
h=8 m=10
